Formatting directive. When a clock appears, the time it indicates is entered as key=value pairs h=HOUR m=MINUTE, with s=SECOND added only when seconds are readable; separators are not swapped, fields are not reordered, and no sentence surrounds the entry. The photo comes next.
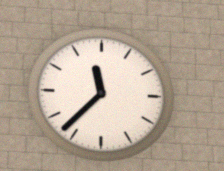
h=11 m=37
